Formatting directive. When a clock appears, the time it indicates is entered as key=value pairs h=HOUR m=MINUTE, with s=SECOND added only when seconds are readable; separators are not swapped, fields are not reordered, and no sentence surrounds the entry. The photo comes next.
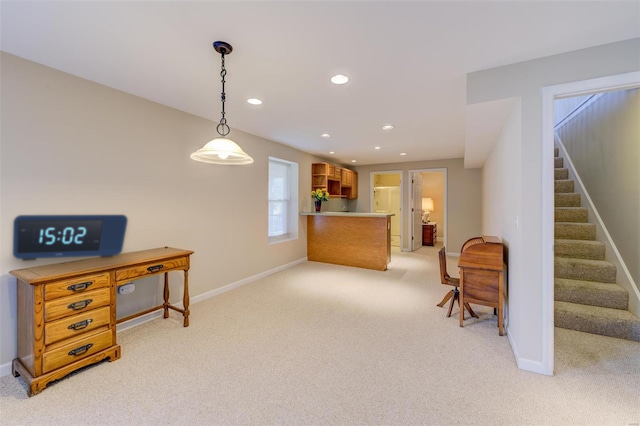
h=15 m=2
